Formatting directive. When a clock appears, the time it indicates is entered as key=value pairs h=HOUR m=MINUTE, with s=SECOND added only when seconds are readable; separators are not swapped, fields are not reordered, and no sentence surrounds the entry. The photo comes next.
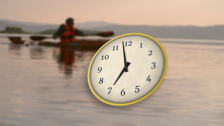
h=6 m=58
